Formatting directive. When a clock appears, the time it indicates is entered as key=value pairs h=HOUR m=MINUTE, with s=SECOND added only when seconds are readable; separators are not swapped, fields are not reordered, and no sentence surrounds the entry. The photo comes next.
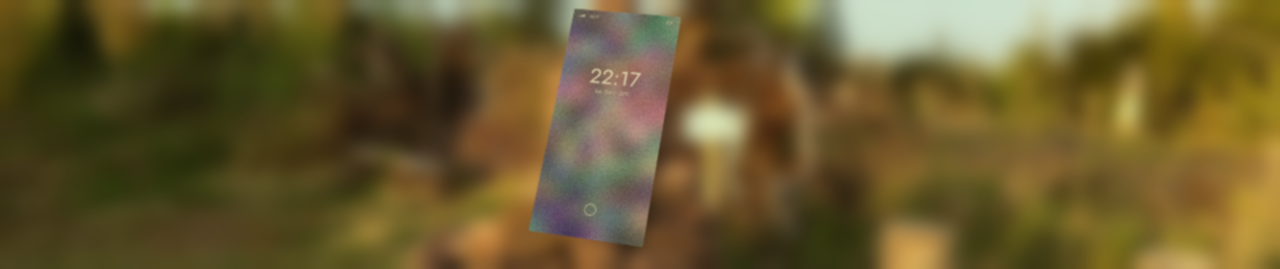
h=22 m=17
